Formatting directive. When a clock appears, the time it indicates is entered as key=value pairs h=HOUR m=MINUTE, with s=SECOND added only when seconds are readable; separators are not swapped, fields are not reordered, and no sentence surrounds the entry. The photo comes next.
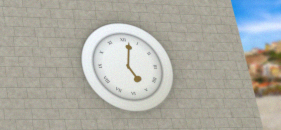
h=5 m=2
